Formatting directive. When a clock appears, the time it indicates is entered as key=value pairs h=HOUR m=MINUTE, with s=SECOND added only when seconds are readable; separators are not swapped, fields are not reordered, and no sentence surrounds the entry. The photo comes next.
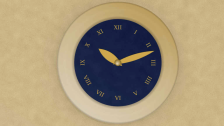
h=10 m=12
